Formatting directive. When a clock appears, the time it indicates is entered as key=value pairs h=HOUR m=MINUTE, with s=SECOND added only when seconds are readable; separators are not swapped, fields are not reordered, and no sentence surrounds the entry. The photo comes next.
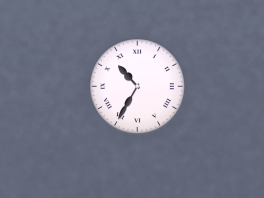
h=10 m=35
